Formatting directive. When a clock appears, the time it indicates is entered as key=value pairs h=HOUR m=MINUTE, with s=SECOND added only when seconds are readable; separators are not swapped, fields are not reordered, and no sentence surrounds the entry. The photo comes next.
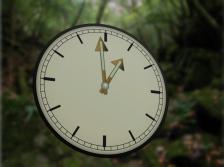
h=12 m=59
